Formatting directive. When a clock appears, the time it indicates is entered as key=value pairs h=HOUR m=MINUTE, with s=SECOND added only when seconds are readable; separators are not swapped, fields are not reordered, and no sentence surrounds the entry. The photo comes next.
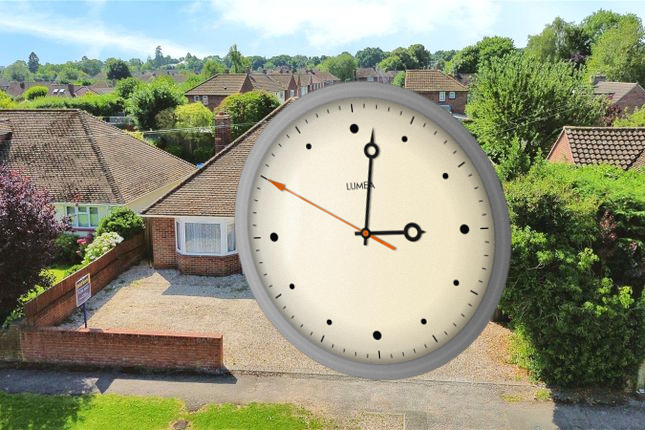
h=3 m=1 s=50
